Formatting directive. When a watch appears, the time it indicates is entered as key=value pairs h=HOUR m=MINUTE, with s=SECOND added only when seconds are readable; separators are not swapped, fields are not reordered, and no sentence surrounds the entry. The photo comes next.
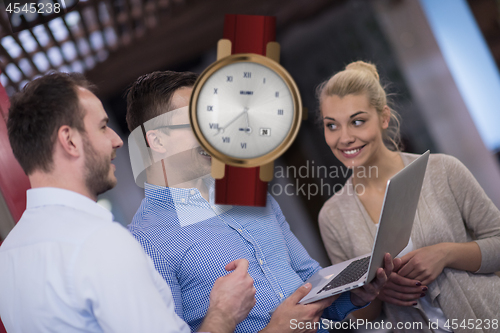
h=5 m=38
